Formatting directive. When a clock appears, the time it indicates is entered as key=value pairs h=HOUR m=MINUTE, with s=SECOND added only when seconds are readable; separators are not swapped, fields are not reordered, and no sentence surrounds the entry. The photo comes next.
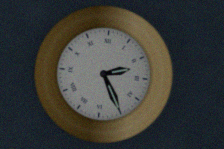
h=2 m=25
